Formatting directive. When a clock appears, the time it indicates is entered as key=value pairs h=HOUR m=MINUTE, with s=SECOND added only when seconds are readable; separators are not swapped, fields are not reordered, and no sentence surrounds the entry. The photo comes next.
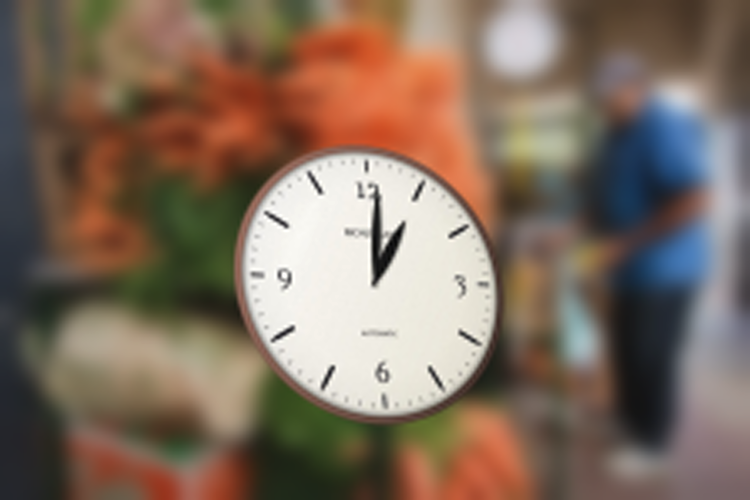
h=1 m=1
